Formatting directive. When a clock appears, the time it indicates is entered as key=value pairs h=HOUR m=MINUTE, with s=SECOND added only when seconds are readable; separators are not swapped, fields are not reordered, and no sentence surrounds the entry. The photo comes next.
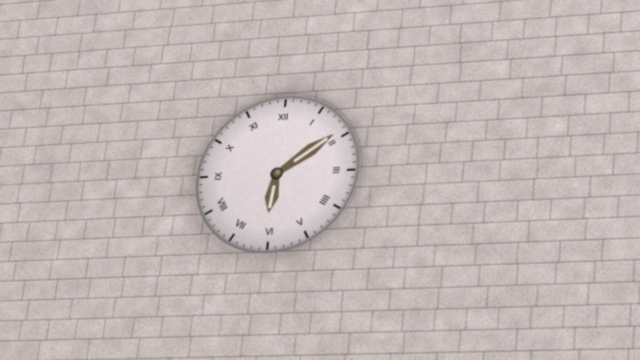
h=6 m=9
